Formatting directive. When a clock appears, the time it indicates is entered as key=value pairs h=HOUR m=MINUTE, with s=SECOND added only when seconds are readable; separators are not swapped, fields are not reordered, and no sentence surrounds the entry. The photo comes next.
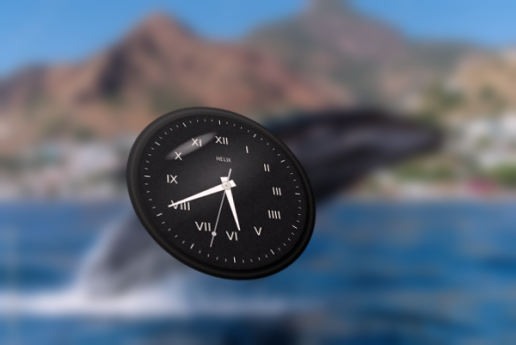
h=5 m=40 s=33
